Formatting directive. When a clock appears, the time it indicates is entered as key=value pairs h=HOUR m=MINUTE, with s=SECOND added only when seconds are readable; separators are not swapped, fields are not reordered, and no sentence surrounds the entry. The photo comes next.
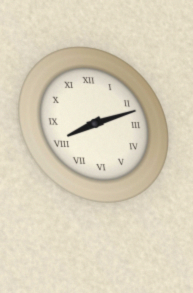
h=8 m=12
